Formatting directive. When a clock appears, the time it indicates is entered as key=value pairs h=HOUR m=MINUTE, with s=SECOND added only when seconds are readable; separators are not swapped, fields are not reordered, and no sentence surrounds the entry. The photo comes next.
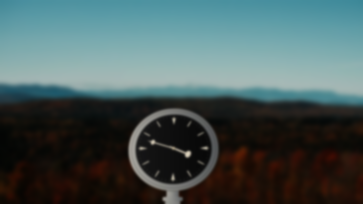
h=3 m=48
